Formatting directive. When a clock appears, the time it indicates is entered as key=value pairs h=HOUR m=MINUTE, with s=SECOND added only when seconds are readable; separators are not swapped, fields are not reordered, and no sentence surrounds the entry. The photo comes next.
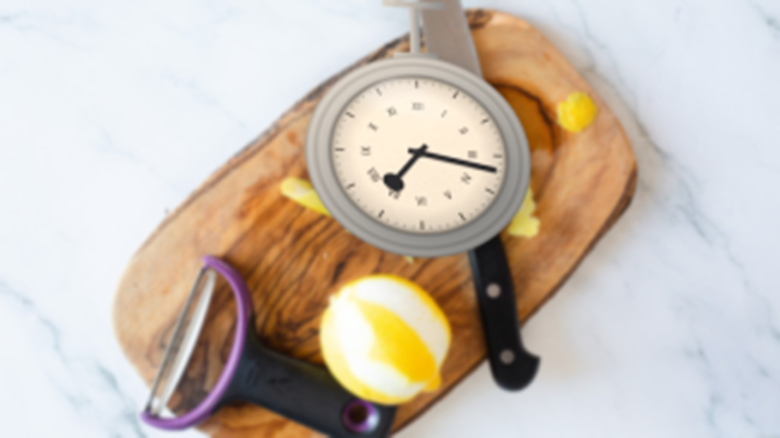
h=7 m=17
